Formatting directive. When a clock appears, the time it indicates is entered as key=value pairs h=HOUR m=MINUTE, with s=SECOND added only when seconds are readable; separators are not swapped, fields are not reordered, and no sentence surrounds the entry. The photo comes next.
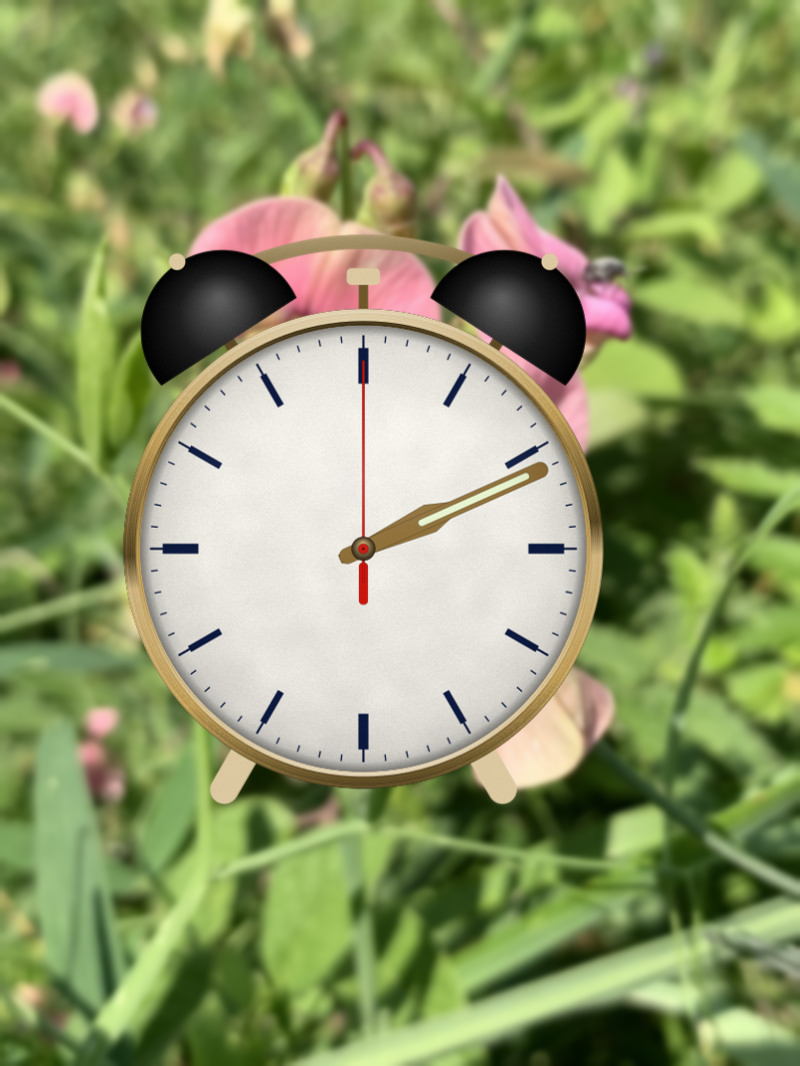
h=2 m=11 s=0
